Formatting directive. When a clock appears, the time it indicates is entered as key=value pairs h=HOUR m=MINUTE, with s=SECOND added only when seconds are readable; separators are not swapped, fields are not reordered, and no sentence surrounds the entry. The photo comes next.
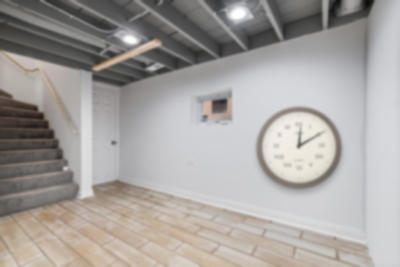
h=12 m=10
